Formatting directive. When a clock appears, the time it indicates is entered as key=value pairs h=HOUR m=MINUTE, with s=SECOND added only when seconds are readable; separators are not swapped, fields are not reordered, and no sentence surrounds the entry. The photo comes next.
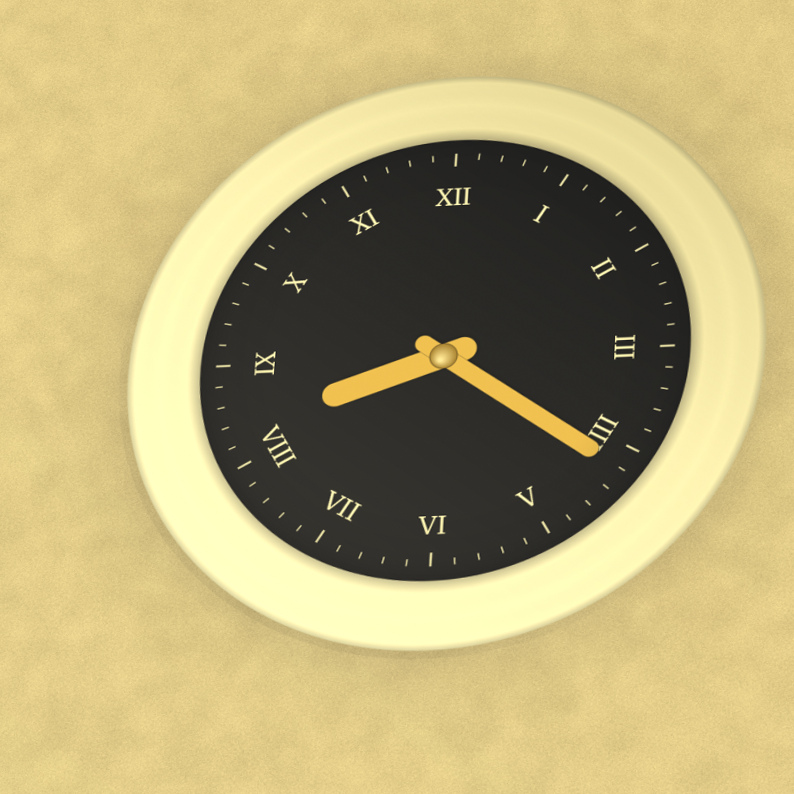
h=8 m=21
